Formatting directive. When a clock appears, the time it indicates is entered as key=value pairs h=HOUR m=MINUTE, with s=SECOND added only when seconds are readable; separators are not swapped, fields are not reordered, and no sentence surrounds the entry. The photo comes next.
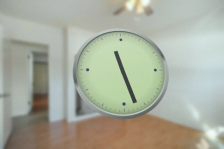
h=11 m=27
